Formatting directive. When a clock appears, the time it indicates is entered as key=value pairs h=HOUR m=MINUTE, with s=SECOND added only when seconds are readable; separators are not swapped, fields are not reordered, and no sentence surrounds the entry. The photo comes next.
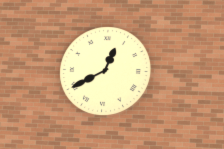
h=12 m=40
